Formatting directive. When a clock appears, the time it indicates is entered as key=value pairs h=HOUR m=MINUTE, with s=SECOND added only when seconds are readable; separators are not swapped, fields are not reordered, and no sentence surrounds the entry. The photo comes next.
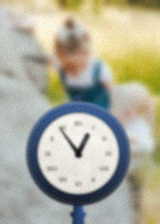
h=12 m=54
